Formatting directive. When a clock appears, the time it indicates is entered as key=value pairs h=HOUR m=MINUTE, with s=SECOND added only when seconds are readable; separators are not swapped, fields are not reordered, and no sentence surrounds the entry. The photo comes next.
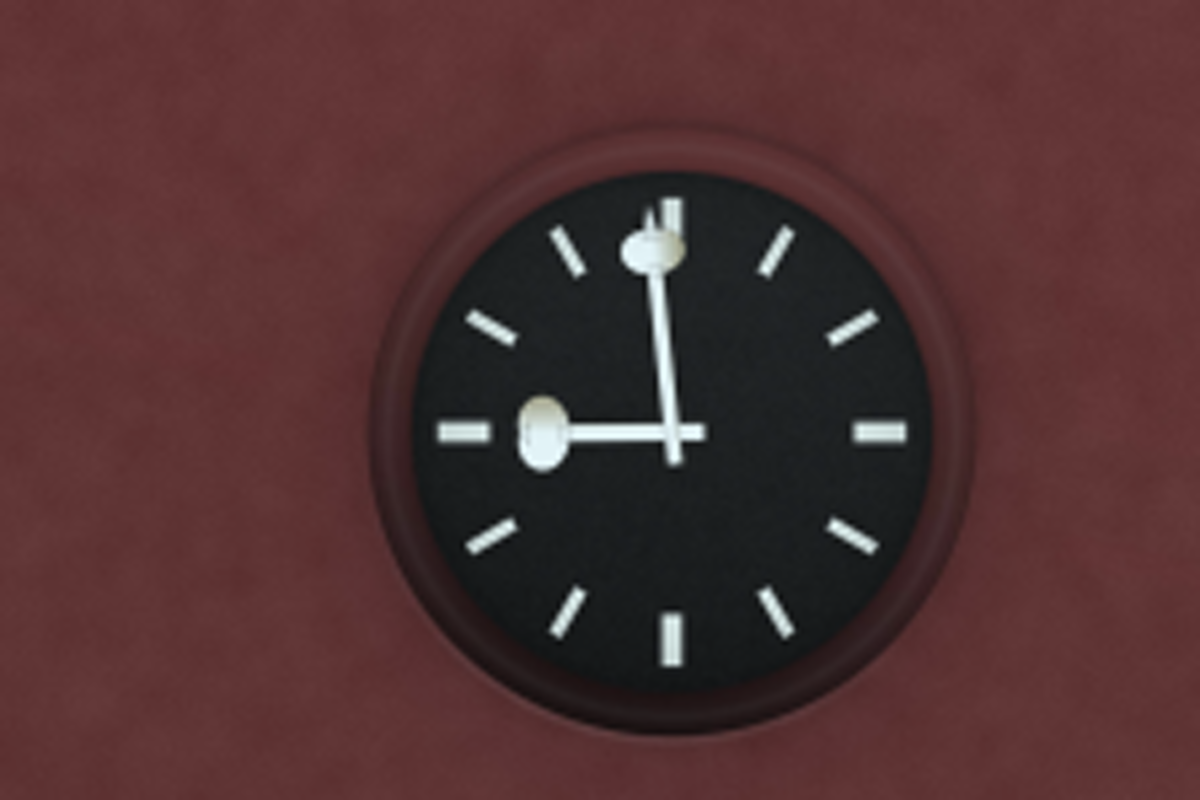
h=8 m=59
